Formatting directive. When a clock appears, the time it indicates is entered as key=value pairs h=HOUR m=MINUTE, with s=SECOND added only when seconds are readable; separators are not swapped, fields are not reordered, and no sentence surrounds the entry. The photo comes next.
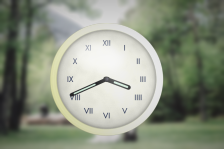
h=3 m=41
